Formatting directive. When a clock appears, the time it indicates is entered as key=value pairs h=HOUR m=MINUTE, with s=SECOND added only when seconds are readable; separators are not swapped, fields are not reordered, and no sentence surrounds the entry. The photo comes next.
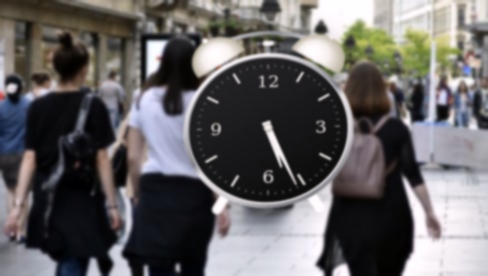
h=5 m=26
